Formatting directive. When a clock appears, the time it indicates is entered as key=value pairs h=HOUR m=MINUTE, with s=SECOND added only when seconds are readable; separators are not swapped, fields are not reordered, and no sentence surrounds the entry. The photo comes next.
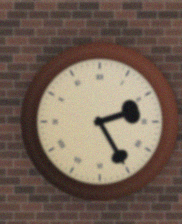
h=2 m=25
